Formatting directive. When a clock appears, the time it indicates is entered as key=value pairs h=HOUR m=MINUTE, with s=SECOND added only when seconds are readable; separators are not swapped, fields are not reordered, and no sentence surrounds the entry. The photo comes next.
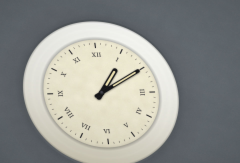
h=1 m=10
